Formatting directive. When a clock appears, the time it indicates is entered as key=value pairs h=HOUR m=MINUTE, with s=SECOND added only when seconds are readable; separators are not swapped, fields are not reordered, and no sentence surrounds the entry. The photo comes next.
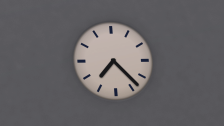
h=7 m=23
